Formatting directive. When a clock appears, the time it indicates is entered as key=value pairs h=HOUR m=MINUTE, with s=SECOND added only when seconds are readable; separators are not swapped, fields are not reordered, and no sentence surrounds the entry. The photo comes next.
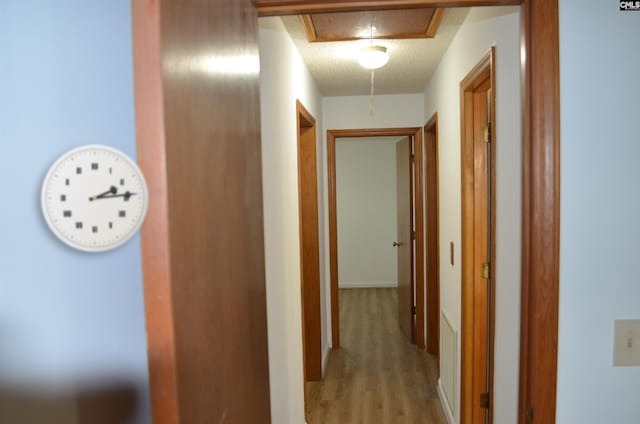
h=2 m=14
